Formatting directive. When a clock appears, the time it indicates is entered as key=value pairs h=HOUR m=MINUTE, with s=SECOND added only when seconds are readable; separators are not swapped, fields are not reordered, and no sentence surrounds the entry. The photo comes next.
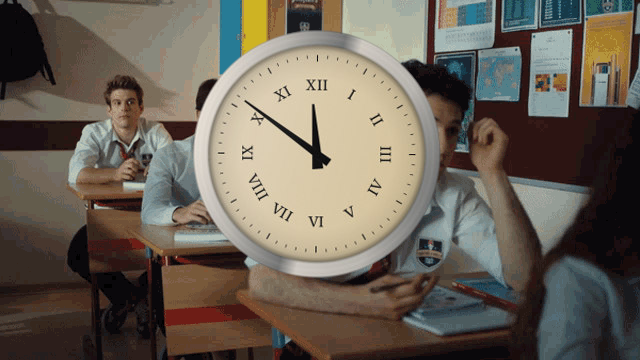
h=11 m=51
